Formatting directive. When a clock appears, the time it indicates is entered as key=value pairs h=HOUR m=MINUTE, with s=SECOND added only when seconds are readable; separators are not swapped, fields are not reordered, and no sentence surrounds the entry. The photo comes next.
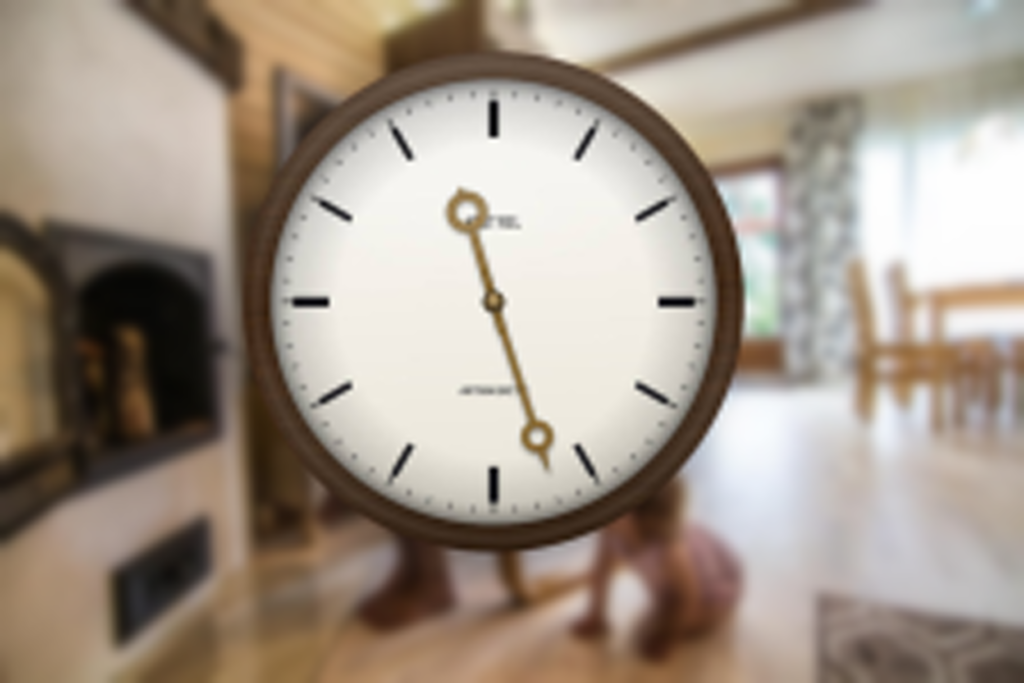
h=11 m=27
